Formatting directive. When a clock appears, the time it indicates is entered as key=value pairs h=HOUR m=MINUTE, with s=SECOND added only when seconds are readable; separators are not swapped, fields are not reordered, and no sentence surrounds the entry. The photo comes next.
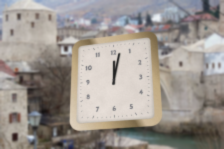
h=12 m=2
